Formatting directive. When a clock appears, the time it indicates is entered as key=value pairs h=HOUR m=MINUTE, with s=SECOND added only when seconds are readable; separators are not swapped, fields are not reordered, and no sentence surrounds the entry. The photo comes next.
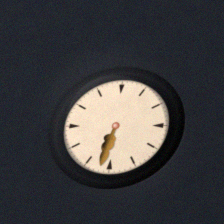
h=6 m=32
